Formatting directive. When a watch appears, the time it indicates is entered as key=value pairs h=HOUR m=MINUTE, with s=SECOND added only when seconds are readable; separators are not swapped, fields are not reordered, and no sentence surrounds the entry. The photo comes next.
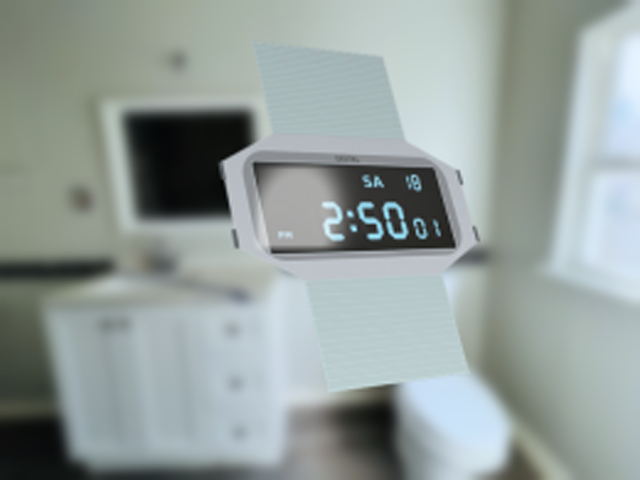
h=2 m=50 s=1
